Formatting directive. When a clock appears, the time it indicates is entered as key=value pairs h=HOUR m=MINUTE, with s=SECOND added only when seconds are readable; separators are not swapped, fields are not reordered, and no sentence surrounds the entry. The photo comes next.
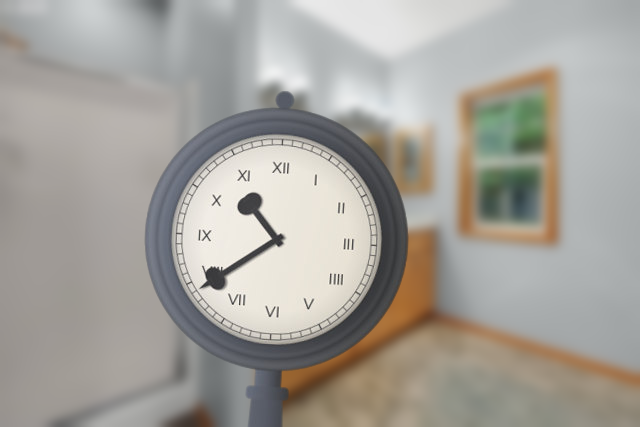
h=10 m=39
